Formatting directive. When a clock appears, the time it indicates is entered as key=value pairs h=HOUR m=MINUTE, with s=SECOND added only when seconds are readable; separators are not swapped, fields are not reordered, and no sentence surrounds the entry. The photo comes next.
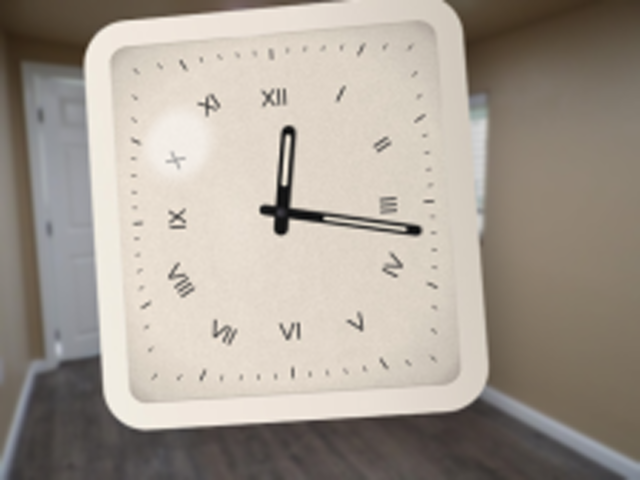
h=12 m=17
